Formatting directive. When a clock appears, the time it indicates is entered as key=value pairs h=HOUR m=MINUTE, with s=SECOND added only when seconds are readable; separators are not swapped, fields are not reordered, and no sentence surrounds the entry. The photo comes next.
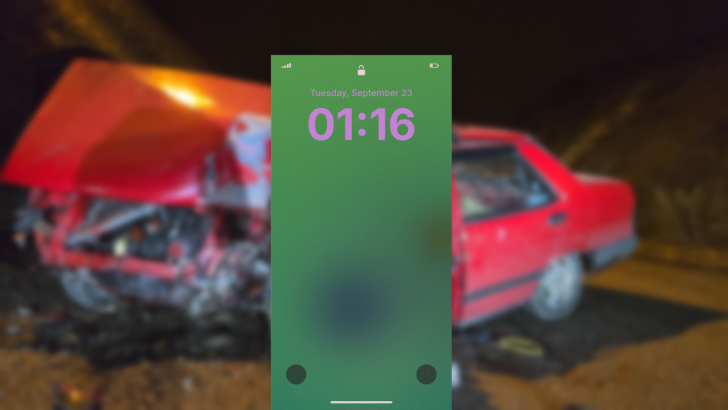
h=1 m=16
